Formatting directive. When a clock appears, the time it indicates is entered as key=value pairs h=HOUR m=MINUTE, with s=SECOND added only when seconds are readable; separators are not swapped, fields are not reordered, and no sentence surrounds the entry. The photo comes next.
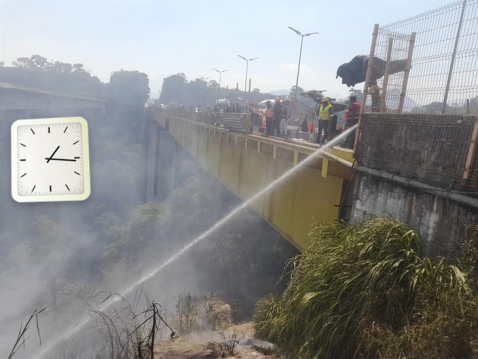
h=1 m=16
